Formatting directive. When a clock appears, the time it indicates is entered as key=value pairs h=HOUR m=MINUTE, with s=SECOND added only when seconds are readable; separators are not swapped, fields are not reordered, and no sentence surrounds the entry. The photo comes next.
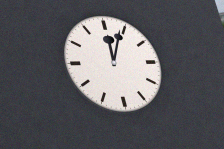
h=12 m=4
